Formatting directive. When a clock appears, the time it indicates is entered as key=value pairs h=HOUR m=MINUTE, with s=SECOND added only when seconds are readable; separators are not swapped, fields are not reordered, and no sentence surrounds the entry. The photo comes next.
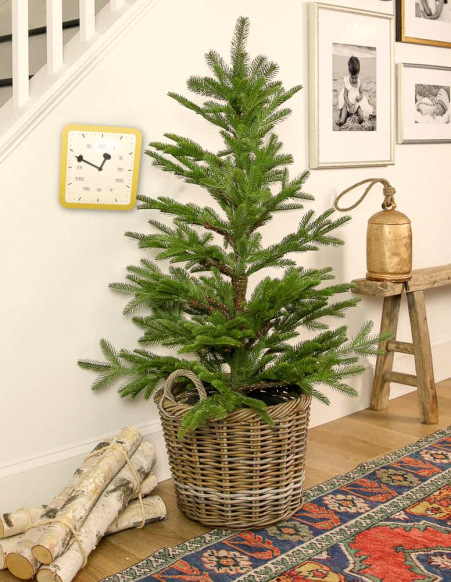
h=12 m=49
